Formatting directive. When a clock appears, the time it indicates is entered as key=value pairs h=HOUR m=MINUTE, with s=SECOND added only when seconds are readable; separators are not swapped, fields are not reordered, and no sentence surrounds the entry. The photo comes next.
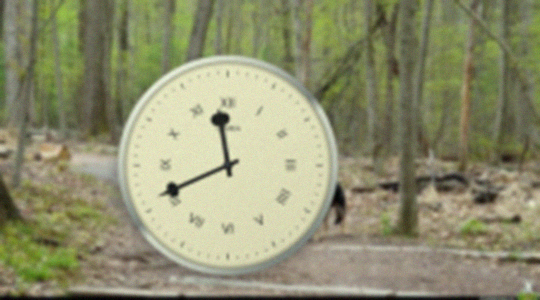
h=11 m=41
